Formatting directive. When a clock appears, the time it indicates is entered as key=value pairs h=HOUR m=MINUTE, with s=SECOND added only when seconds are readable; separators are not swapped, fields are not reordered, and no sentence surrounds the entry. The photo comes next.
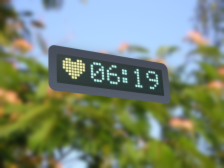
h=6 m=19
